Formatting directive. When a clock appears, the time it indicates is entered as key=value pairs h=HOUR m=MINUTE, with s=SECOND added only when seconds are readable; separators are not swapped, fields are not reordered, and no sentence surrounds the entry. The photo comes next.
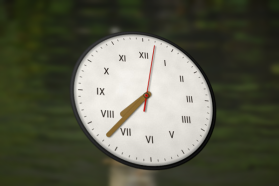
h=7 m=37 s=2
